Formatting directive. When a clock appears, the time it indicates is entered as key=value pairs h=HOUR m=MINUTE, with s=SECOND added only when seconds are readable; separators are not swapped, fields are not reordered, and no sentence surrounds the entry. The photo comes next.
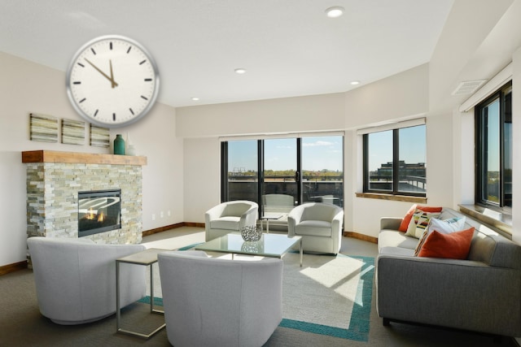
h=11 m=52
